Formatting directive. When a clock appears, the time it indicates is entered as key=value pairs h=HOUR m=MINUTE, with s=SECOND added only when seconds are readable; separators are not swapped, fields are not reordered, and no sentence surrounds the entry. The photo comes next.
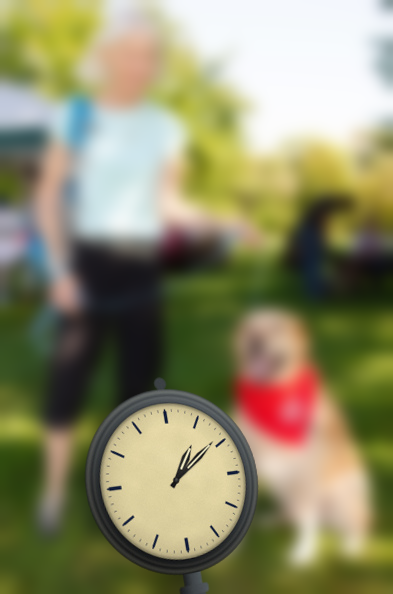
h=1 m=9
